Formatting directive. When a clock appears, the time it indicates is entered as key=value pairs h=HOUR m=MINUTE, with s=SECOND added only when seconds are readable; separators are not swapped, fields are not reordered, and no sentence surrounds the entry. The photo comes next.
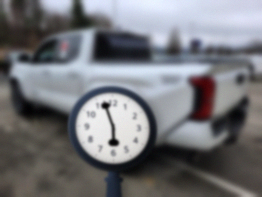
h=5 m=57
